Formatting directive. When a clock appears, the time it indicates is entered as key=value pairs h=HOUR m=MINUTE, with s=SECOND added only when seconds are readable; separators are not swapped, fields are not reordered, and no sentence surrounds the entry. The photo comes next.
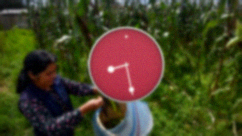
h=8 m=28
